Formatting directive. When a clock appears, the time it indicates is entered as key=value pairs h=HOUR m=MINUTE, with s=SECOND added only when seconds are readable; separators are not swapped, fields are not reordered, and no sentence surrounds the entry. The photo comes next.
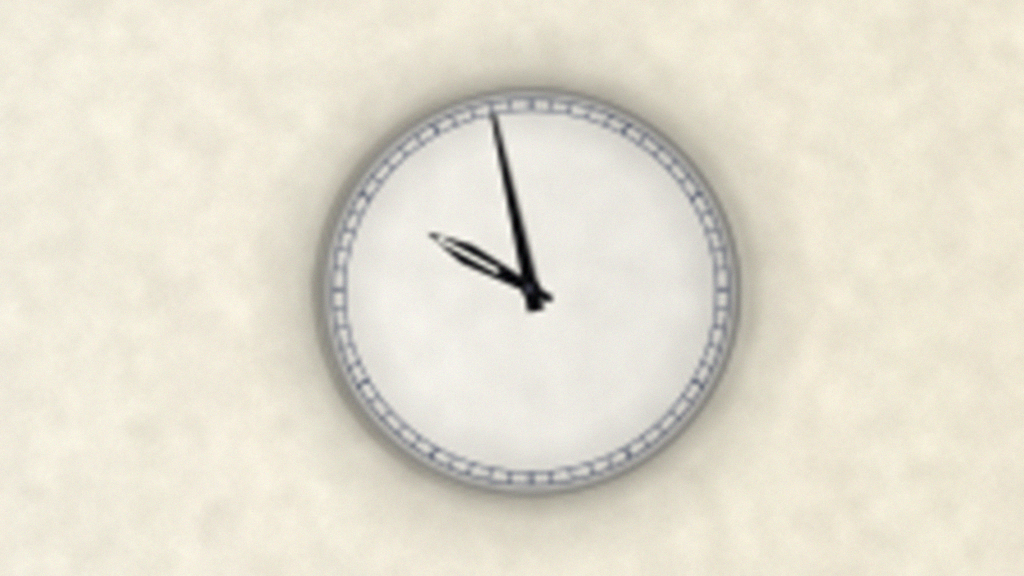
h=9 m=58
